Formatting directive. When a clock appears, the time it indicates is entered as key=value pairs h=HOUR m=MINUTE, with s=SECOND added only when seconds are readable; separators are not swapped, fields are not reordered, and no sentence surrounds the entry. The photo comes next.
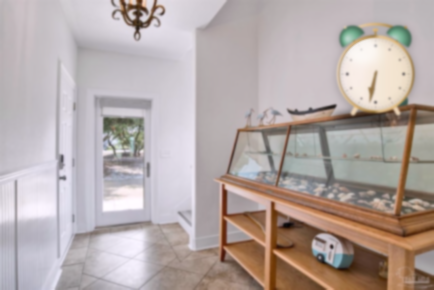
h=6 m=32
